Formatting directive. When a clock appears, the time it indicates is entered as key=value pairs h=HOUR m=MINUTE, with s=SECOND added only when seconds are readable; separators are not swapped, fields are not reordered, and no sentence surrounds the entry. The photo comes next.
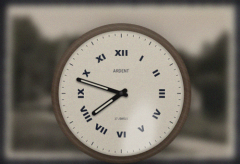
h=7 m=48
